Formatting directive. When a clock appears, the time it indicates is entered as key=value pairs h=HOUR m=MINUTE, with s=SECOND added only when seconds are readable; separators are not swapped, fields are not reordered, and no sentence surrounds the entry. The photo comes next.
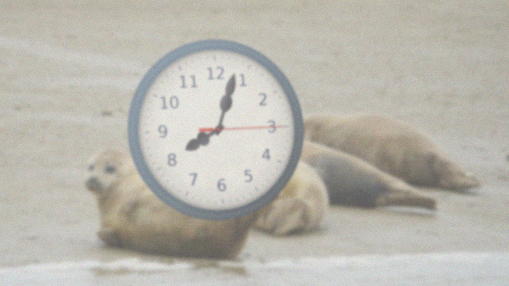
h=8 m=3 s=15
